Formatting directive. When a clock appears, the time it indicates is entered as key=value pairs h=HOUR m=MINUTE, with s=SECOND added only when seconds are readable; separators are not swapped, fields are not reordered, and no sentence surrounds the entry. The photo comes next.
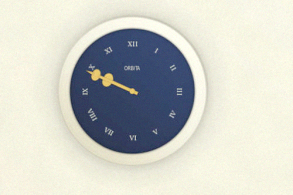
h=9 m=49
